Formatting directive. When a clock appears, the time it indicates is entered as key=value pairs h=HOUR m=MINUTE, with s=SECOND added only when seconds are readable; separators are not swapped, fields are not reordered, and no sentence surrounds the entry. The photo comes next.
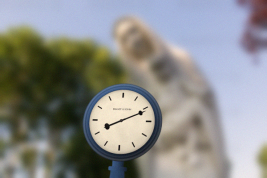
h=8 m=11
